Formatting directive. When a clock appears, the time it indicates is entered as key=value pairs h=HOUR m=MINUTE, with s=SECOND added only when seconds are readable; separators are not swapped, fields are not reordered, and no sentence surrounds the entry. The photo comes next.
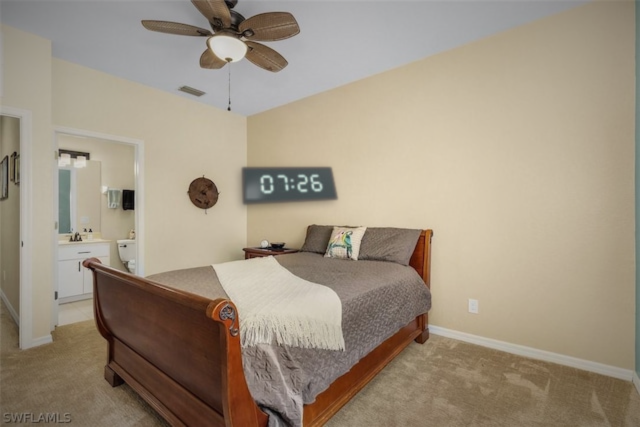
h=7 m=26
